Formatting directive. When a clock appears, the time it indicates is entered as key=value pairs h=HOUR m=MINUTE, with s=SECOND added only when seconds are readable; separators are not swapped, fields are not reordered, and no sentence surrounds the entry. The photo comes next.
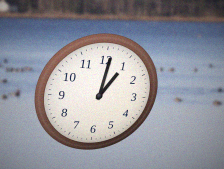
h=1 m=1
